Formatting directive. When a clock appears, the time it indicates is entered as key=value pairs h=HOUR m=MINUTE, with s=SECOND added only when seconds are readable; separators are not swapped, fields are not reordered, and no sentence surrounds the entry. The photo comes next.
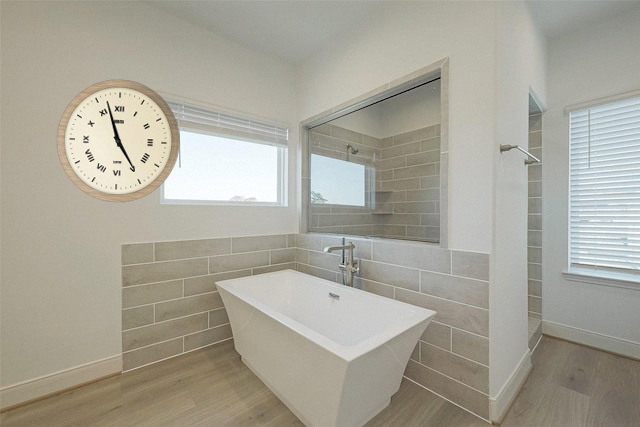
h=4 m=57
